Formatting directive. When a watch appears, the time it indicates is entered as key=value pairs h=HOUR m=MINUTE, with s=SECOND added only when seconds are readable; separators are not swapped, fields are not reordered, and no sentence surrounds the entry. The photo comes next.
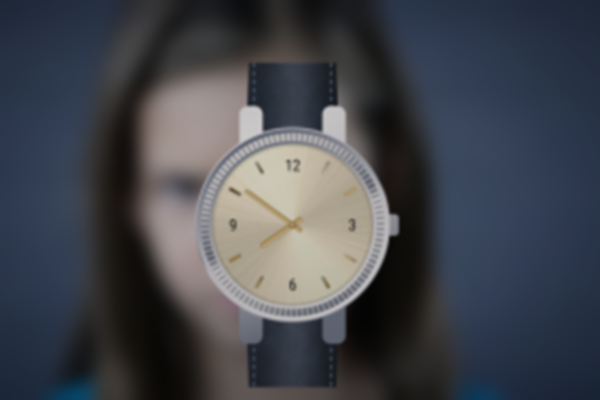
h=7 m=51
